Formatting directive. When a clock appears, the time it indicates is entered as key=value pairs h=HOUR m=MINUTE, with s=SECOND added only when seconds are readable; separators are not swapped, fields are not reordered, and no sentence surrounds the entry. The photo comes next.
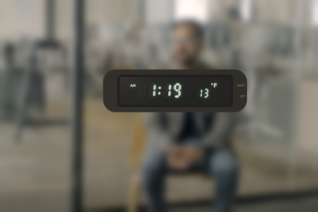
h=1 m=19
